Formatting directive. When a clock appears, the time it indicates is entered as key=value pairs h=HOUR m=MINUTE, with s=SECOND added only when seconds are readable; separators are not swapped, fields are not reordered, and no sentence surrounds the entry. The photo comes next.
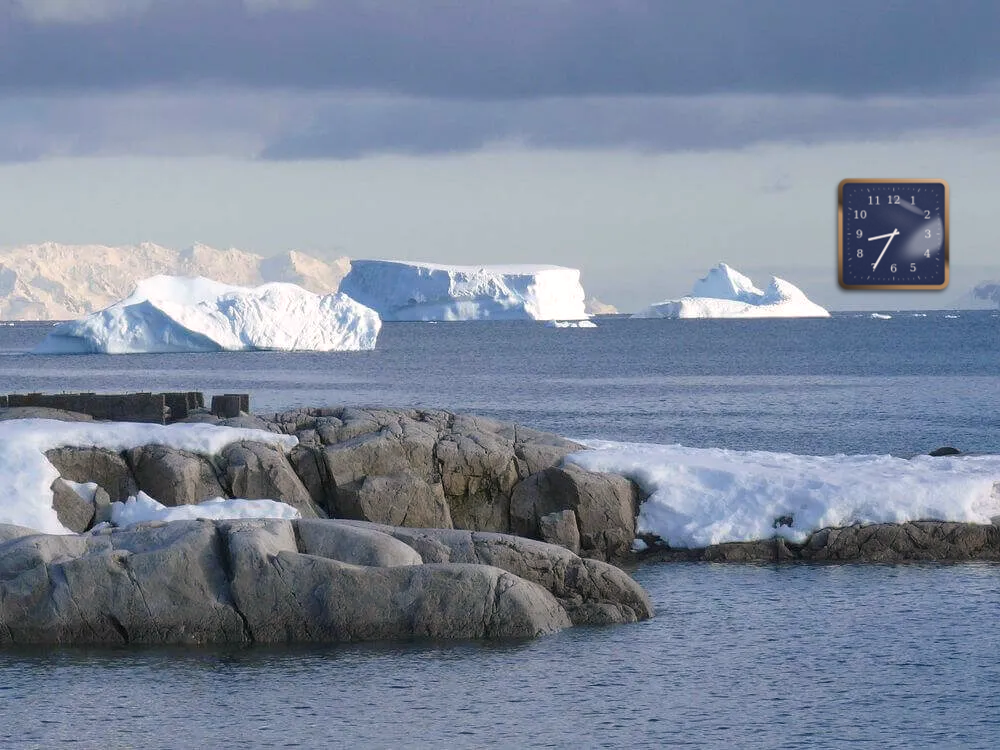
h=8 m=35
